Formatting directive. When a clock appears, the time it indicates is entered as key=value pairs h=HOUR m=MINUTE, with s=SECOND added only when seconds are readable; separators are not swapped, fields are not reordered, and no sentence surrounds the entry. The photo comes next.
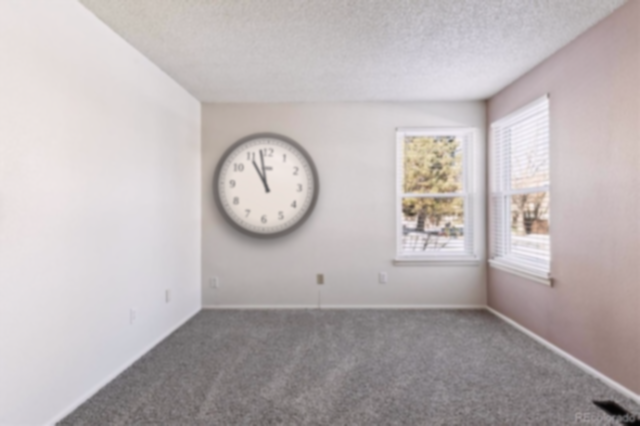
h=10 m=58
